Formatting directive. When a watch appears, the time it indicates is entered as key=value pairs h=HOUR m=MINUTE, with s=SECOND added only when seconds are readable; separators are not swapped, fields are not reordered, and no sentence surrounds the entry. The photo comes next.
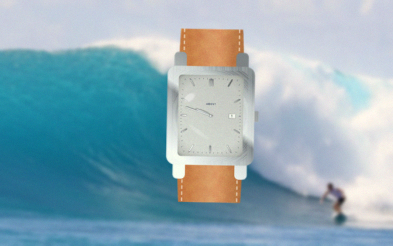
h=9 m=48
